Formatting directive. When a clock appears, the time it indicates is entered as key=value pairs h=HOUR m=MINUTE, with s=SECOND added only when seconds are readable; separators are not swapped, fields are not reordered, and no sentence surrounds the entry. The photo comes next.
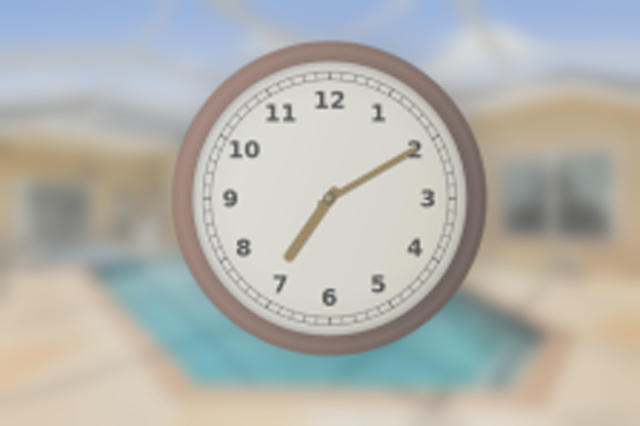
h=7 m=10
